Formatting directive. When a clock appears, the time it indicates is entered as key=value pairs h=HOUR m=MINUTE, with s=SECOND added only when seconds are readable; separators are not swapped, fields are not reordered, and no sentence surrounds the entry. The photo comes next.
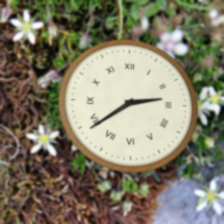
h=2 m=39
